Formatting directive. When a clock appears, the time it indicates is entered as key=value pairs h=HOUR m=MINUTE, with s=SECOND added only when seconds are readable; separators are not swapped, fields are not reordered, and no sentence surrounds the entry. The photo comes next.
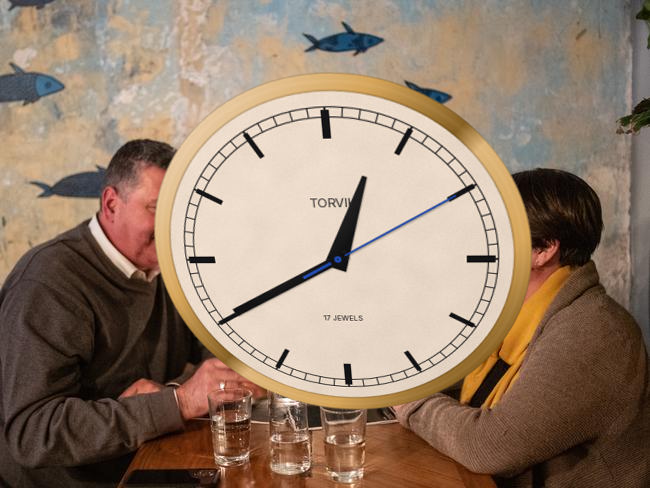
h=12 m=40 s=10
